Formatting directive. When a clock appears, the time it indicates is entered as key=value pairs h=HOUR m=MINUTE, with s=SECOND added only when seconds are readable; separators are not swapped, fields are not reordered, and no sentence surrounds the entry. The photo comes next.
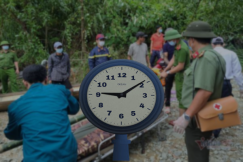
h=9 m=9
